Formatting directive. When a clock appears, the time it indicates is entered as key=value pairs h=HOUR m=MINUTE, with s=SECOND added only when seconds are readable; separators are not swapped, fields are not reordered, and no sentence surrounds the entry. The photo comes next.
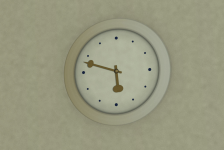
h=5 m=48
